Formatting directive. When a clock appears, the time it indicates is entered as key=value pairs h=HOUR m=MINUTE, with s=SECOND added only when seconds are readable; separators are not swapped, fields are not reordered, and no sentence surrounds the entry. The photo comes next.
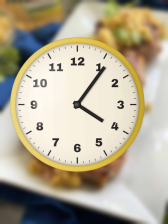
h=4 m=6
